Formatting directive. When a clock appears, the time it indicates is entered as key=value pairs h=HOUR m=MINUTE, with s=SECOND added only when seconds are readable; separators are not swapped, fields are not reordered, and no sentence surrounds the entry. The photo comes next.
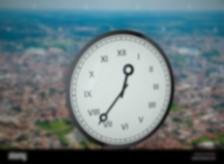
h=12 m=37
